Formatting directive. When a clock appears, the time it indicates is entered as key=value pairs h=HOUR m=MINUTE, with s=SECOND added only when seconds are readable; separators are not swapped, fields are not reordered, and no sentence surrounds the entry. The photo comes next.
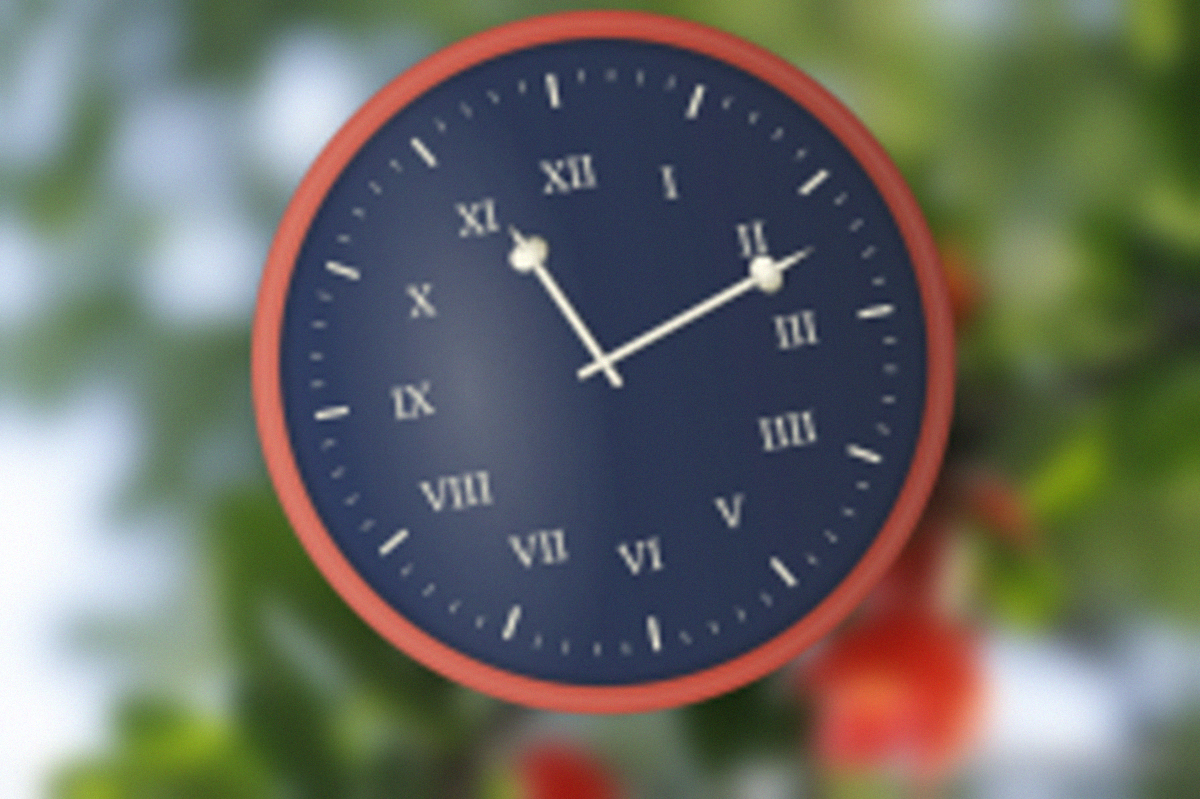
h=11 m=12
